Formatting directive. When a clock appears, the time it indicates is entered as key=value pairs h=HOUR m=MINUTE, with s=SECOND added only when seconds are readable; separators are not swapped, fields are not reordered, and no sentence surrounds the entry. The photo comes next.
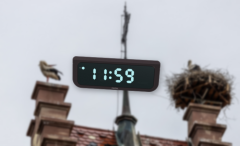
h=11 m=59
